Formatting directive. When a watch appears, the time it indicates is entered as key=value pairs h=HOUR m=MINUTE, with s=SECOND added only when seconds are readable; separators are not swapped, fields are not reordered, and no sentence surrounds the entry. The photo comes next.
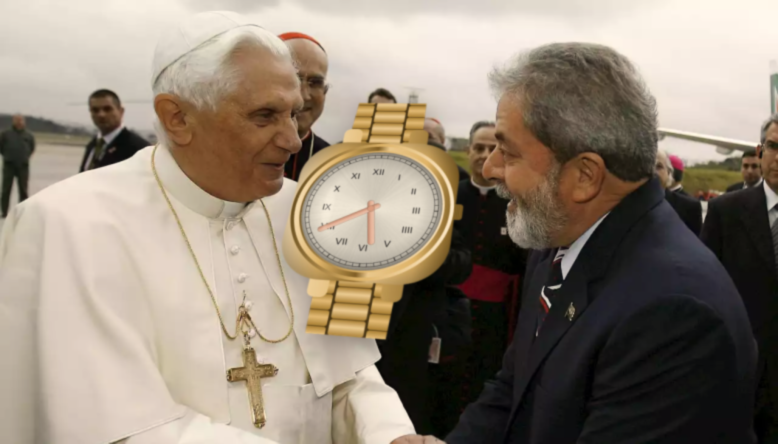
h=5 m=40
